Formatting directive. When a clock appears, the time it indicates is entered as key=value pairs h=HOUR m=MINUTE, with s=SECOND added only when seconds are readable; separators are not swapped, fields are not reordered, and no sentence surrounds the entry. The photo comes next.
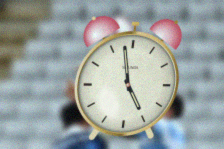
h=4 m=58
